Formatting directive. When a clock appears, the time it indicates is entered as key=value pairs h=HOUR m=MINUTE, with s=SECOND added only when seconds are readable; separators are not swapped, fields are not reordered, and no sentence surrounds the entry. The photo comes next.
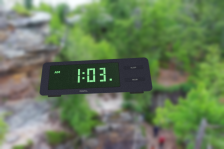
h=1 m=3
